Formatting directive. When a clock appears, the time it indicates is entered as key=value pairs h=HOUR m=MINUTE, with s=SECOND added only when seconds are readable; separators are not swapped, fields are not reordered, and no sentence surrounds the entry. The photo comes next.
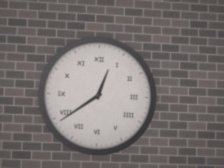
h=12 m=39
